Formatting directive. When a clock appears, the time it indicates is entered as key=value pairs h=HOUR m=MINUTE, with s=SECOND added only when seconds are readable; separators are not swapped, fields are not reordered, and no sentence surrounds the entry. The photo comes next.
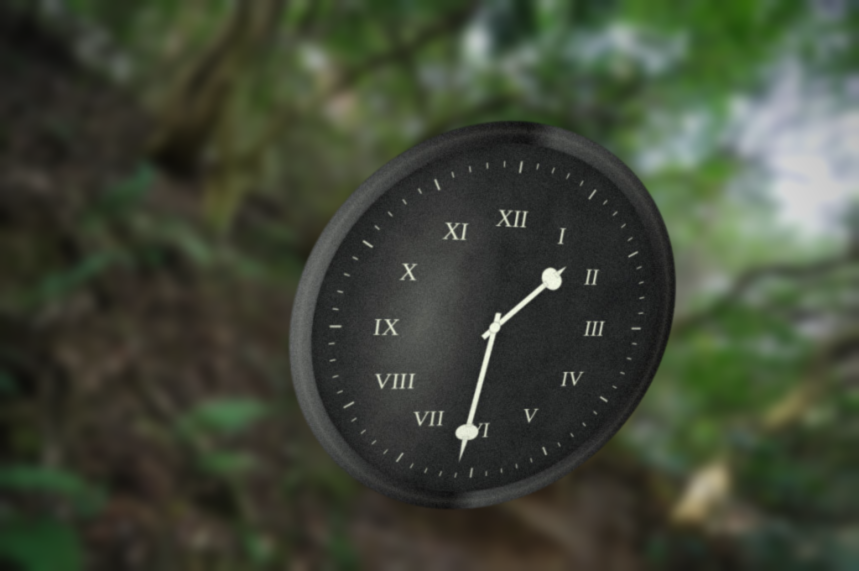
h=1 m=31
